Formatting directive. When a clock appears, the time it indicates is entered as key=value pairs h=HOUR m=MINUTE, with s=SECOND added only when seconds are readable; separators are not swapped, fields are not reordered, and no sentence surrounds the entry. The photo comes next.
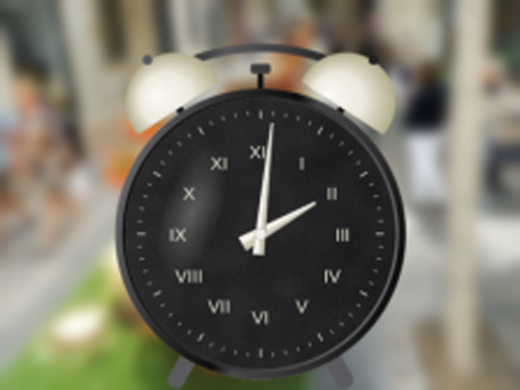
h=2 m=1
